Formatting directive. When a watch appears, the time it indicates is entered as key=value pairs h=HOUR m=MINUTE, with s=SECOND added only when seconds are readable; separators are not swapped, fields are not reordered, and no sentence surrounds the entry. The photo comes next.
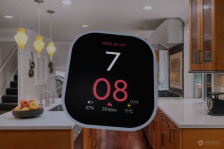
h=7 m=8
